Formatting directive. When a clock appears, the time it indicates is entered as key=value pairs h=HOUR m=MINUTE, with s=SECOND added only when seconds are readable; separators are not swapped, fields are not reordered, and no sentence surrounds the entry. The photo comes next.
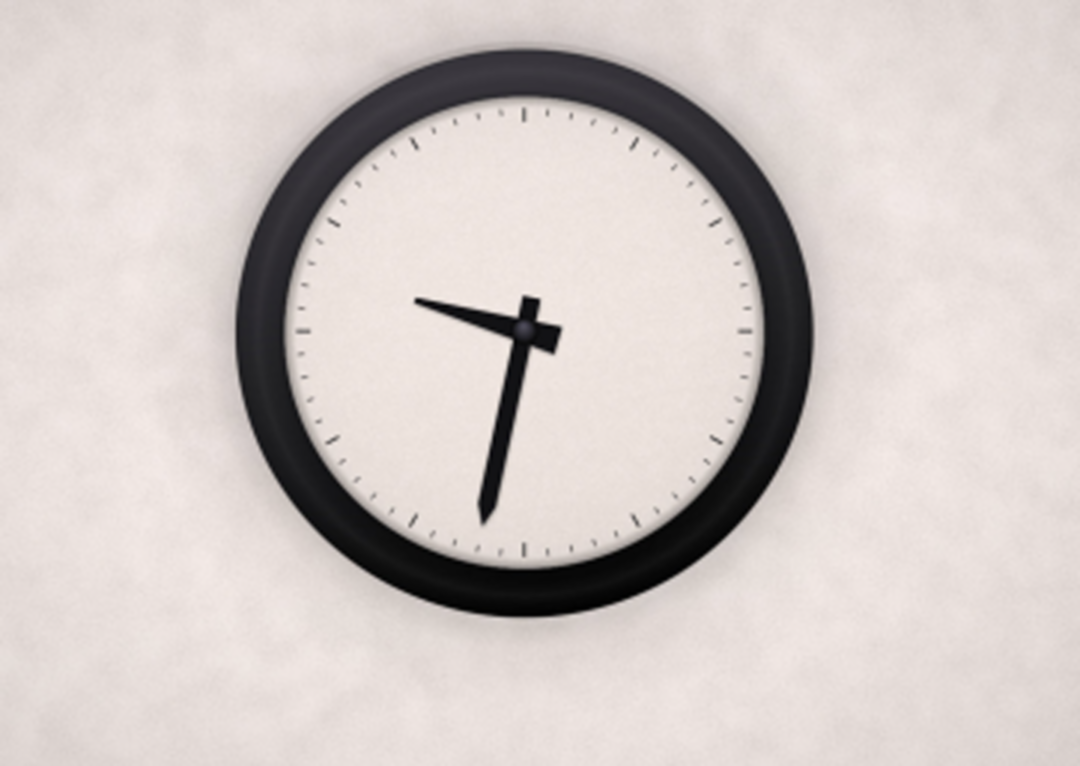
h=9 m=32
